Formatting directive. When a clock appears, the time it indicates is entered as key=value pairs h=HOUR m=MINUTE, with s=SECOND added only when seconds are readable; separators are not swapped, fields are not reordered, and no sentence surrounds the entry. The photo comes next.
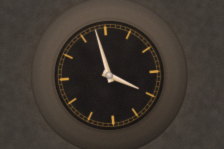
h=3 m=58
